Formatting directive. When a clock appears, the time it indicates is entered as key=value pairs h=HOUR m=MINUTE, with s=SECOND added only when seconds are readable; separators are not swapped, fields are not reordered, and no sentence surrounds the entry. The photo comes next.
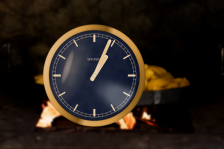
h=1 m=4
